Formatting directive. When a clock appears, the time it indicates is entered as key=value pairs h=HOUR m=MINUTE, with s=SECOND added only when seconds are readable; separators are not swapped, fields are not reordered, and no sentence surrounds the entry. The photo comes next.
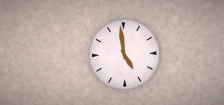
h=4 m=59
